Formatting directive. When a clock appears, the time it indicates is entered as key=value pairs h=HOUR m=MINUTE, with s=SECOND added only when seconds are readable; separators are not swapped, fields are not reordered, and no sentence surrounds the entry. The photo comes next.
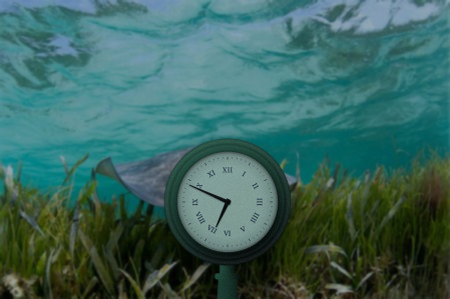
h=6 m=49
